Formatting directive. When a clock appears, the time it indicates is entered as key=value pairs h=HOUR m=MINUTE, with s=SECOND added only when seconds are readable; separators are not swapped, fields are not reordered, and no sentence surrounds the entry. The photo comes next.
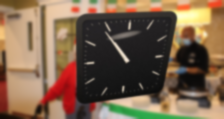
h=10 m=54
